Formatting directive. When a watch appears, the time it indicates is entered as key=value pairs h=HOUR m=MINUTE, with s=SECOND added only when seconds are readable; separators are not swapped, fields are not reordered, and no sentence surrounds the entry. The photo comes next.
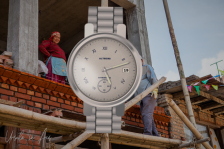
h=5 m=12
